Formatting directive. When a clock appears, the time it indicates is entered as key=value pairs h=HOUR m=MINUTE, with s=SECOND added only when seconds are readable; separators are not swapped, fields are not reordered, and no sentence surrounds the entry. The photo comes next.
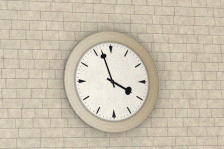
h=3 m=57
